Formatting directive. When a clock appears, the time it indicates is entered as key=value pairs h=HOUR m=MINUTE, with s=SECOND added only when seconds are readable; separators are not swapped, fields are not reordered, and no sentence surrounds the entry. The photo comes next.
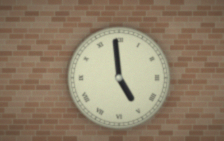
h=4 m=59
